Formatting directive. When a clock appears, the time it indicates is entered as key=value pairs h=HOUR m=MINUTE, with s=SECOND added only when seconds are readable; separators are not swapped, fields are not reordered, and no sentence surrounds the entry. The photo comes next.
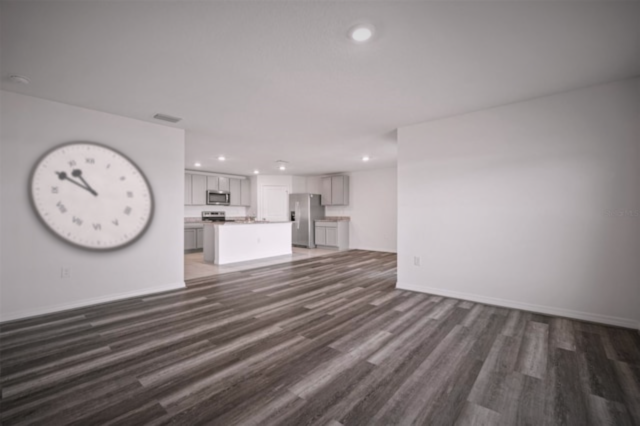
h=10 m=50
